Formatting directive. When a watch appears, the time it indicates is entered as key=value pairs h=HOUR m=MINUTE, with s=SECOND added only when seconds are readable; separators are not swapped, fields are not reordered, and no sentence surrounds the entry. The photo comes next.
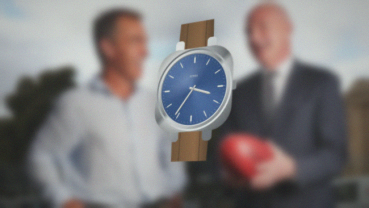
h=3 m=36
